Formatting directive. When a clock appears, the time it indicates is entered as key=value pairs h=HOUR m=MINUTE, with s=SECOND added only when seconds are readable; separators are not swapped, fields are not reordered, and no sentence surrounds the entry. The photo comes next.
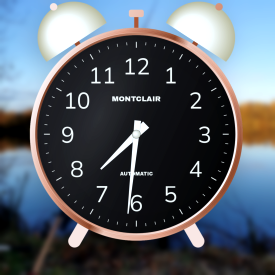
h=7 m=31
